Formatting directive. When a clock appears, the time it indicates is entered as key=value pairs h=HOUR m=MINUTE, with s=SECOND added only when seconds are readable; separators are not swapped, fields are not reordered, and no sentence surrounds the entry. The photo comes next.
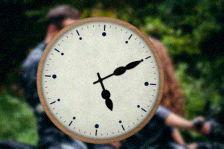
h=5 m=10
